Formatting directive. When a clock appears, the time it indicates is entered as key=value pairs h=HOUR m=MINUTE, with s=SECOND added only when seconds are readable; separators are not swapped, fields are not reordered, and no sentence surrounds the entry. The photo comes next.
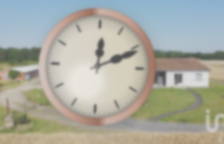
h=12 m=11
